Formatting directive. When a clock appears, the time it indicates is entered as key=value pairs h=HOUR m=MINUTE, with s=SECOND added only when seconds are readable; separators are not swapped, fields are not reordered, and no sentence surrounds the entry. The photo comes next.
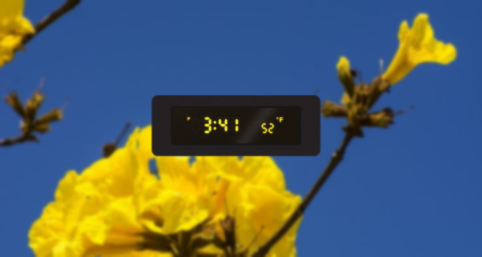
h=3 m=41
